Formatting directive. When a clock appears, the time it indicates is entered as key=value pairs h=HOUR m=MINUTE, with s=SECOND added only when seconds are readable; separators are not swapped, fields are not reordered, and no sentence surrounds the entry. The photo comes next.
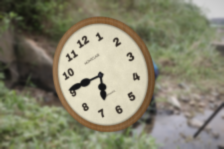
h=6 m=46
